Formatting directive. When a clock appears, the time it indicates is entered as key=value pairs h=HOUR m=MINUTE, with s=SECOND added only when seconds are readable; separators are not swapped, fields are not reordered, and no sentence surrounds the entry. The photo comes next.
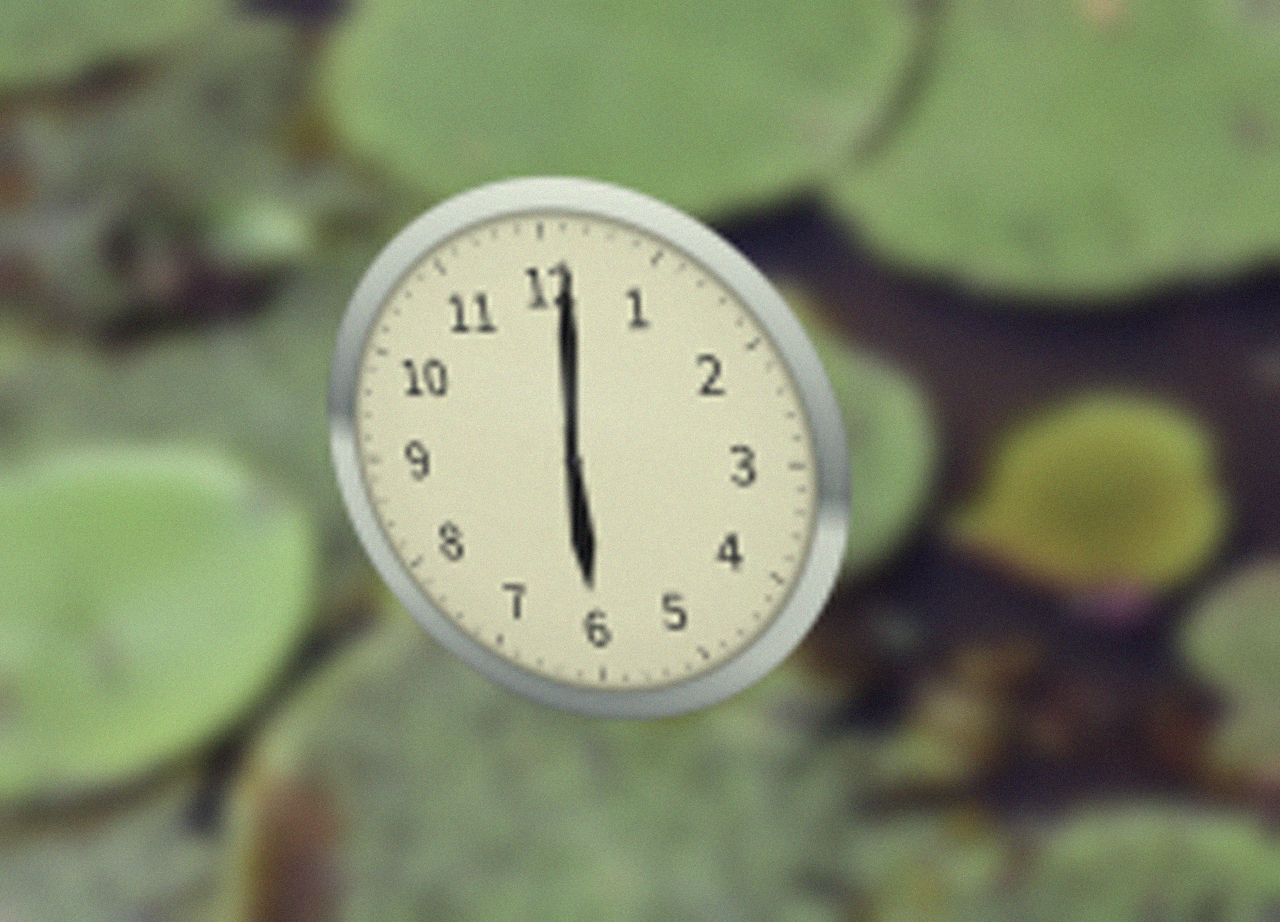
h=6 m=1
